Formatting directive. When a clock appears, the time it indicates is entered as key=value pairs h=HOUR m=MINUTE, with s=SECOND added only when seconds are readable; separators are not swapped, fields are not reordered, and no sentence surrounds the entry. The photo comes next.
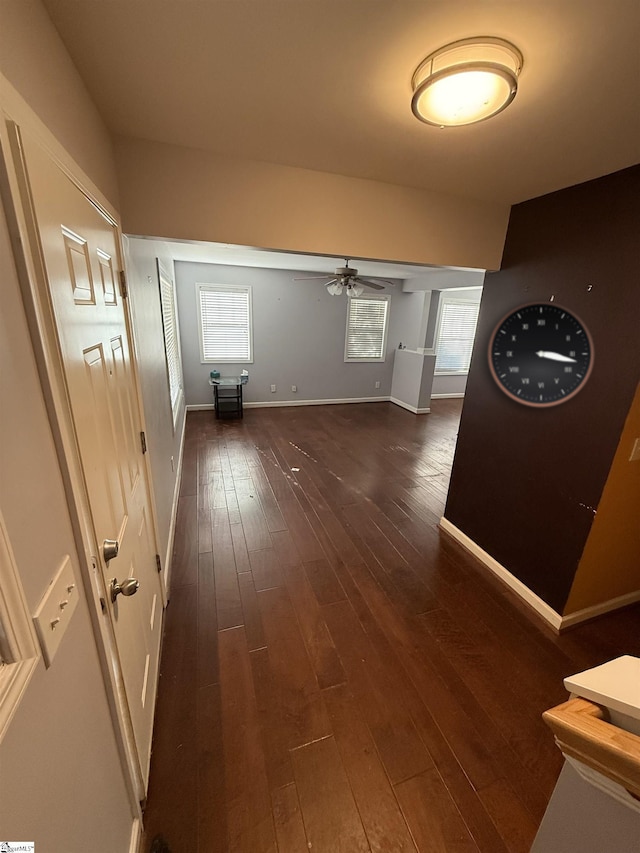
h=3 m=17
